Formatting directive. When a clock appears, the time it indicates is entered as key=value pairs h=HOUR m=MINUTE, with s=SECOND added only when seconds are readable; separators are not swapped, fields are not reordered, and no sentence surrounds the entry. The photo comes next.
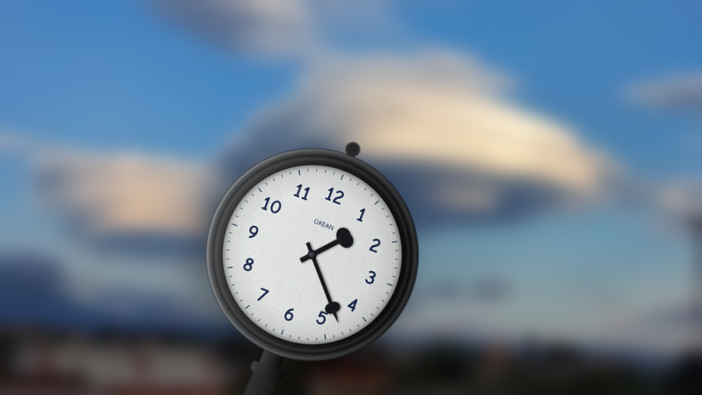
h=1 m=23
